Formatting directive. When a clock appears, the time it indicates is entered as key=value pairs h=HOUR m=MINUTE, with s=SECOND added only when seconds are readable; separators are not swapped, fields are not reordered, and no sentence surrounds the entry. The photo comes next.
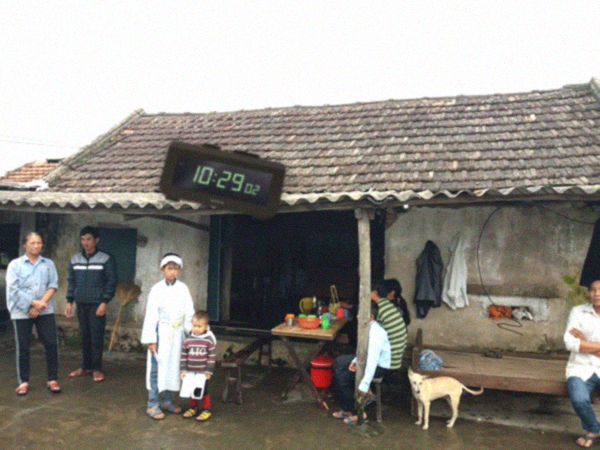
h=10 m=29
